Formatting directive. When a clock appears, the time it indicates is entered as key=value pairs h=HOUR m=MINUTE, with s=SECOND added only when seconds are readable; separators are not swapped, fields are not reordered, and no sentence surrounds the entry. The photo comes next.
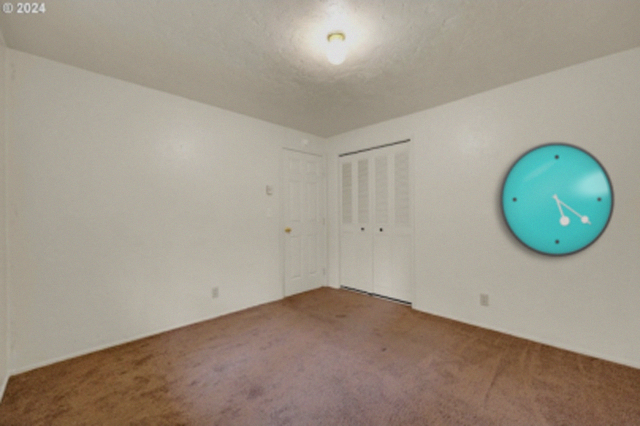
h=5 m=21
